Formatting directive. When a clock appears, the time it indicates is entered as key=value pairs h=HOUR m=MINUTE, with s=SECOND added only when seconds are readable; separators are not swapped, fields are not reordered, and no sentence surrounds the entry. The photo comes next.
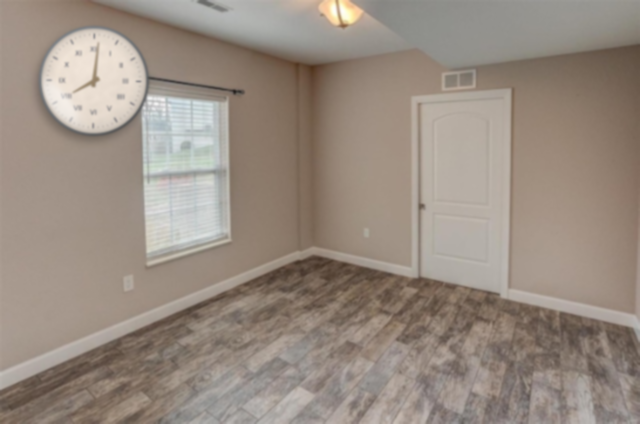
h=8 m=1
